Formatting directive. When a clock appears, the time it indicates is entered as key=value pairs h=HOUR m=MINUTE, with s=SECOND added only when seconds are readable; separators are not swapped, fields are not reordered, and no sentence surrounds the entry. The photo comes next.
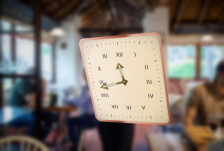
h=11 m=43
